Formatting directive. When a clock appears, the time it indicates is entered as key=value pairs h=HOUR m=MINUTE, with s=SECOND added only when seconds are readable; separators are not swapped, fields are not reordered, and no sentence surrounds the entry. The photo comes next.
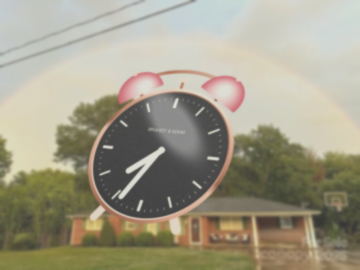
h=7 m=34
